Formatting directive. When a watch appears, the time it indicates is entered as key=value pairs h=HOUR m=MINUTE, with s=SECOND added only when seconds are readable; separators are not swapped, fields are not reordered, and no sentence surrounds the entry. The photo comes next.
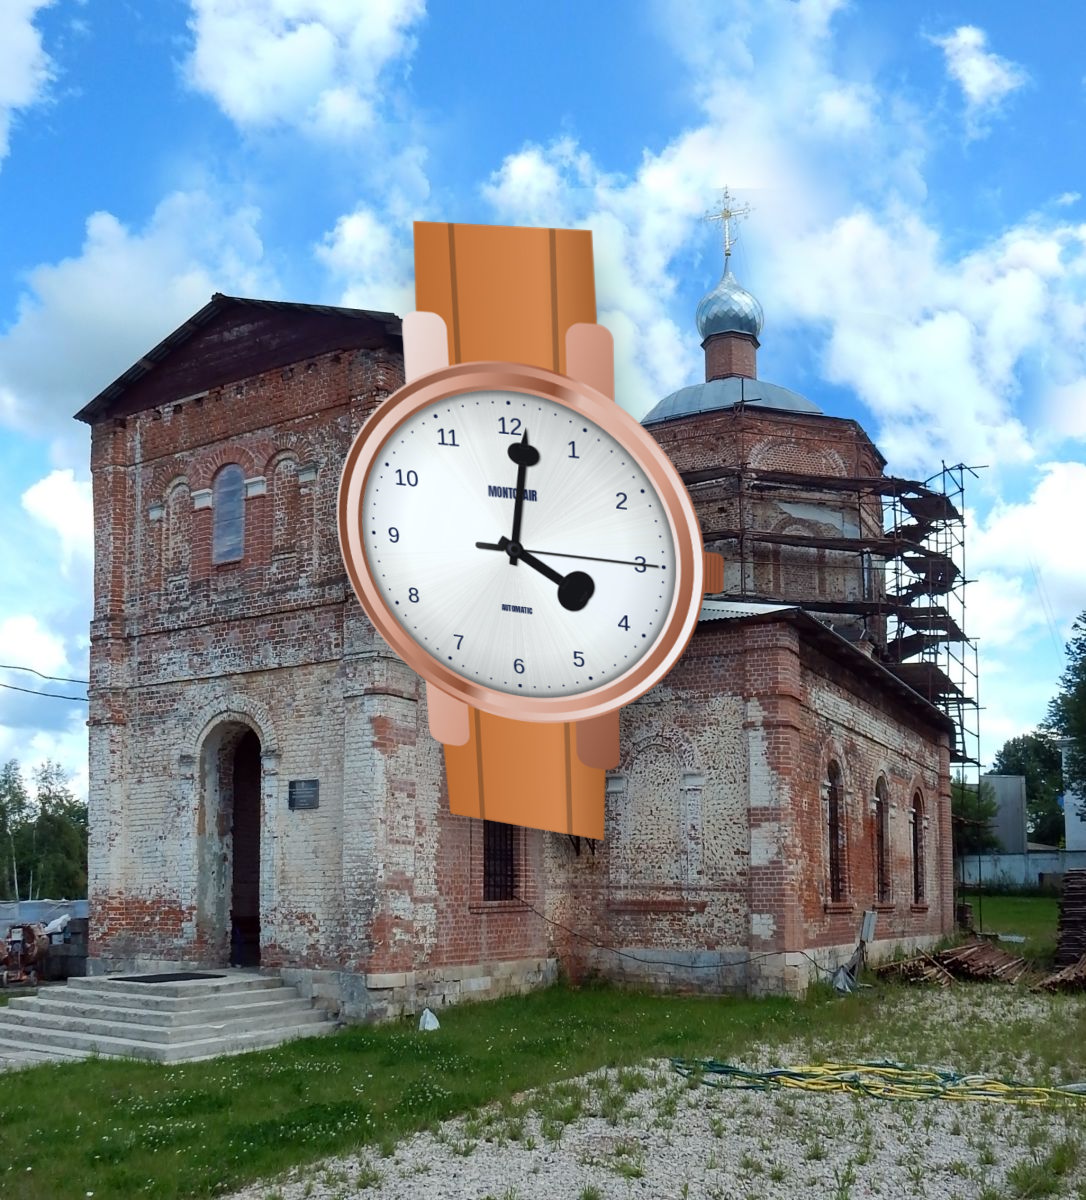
h=4 m=1 s=15
